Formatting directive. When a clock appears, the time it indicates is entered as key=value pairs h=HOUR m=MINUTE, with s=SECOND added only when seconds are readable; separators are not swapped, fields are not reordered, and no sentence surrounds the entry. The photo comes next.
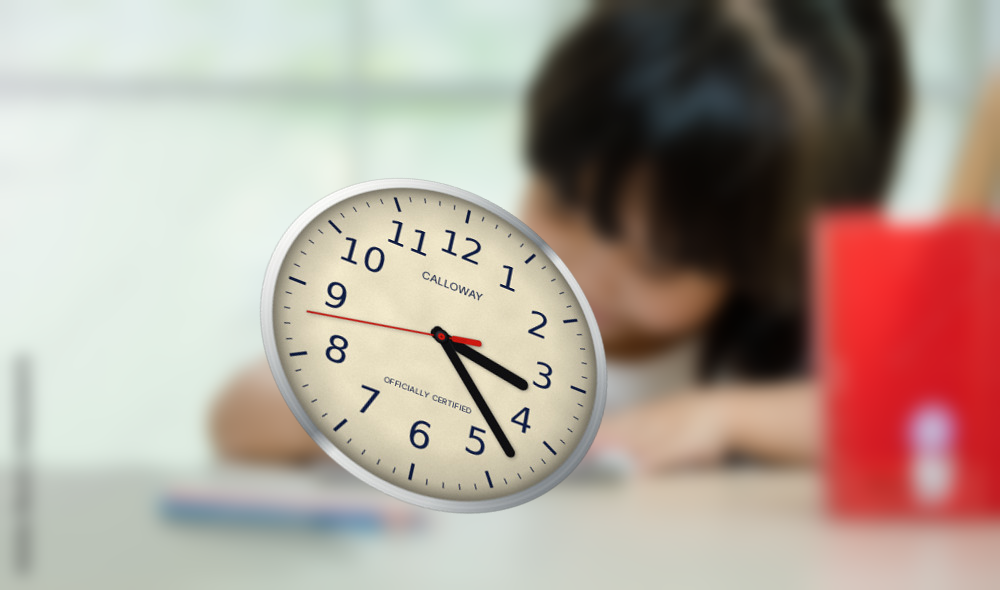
h=3 m=22 s=43
